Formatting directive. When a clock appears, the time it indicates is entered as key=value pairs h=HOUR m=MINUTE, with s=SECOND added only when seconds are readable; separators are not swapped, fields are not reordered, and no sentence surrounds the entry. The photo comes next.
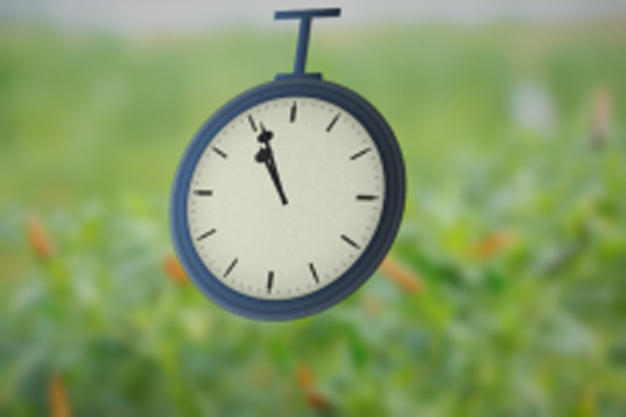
h=10 m=56
